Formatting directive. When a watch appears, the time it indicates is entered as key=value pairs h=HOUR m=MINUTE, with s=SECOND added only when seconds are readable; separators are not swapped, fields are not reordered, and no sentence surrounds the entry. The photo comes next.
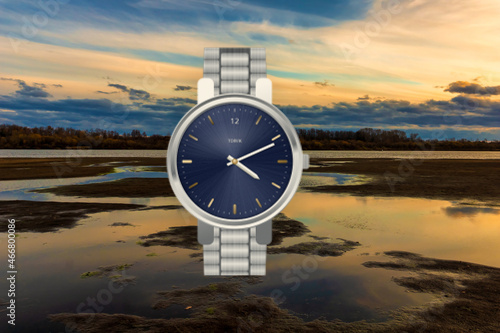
h=4 m=11
